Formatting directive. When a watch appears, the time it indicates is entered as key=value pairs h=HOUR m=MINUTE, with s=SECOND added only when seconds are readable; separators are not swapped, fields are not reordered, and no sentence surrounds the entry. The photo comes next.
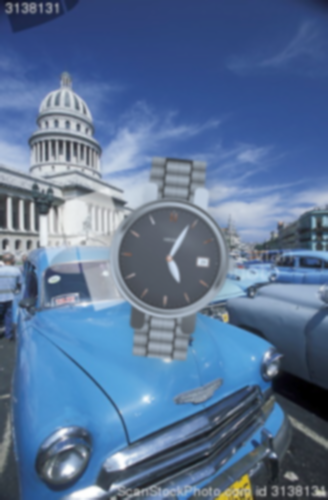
h=5 m=4
